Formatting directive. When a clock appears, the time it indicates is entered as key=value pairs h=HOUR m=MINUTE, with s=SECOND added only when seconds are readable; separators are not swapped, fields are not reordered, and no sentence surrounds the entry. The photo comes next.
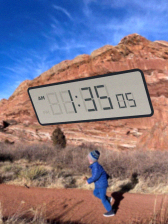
h=1 m=35 s=5
